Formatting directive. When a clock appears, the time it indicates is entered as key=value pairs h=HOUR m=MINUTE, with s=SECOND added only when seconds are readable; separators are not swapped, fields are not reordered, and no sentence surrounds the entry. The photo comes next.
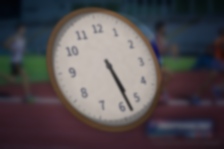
h=5 m=28
